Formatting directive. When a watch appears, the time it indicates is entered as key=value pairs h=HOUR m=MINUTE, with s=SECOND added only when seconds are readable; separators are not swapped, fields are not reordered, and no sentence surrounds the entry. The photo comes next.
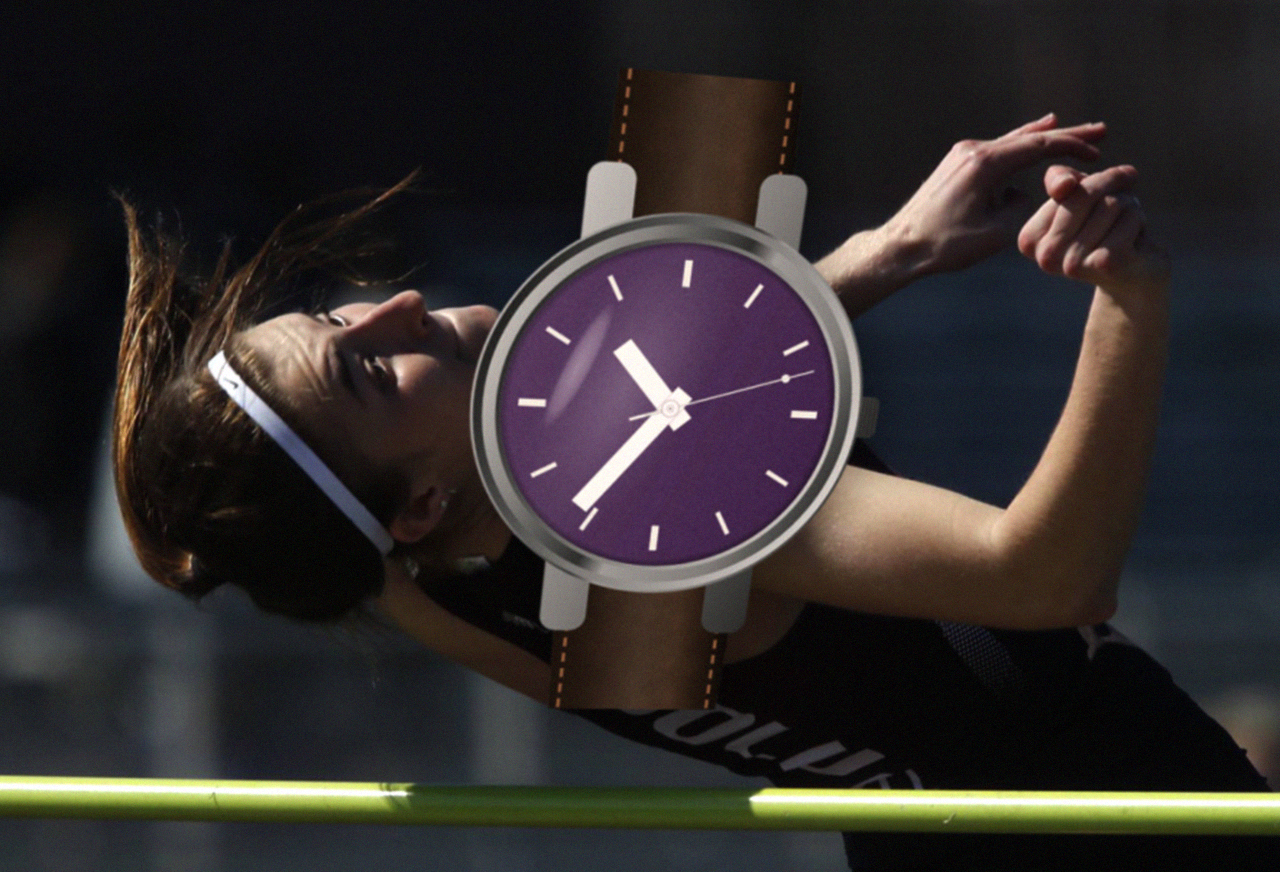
h=10 m=36 s=12
